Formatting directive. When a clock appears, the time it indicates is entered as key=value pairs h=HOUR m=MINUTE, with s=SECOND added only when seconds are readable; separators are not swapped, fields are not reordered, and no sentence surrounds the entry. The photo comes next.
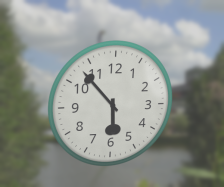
h=5 m=53
